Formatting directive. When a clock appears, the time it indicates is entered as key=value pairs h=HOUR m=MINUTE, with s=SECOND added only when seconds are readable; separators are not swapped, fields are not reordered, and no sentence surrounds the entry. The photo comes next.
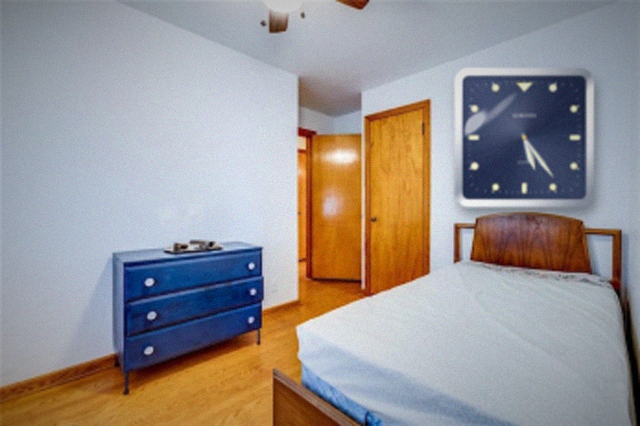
h=5 m=24
